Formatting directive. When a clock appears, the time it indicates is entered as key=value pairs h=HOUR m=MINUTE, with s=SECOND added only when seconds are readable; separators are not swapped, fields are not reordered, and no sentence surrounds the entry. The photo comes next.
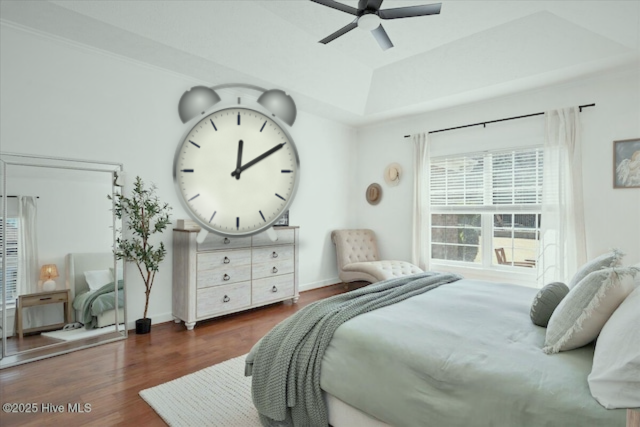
h=12 m=10
